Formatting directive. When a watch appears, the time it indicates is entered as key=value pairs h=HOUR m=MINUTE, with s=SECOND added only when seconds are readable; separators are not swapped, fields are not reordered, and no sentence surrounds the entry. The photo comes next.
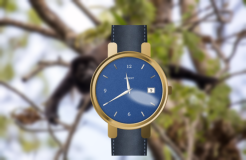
h=11 m=40
